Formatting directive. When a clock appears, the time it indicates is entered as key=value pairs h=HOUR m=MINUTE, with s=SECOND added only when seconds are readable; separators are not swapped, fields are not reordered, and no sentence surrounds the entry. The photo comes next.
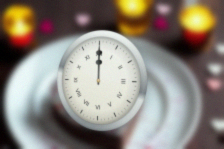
h=12 m=0
